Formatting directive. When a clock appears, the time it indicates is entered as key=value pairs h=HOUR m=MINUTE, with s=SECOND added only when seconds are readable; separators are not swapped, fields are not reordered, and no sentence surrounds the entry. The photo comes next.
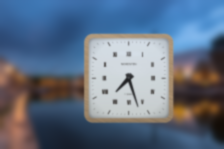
h=7 m=27
